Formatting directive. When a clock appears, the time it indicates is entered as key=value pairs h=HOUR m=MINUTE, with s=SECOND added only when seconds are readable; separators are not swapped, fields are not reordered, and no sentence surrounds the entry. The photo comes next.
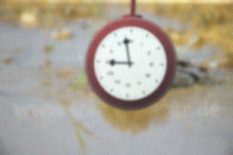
h=8 m=58
